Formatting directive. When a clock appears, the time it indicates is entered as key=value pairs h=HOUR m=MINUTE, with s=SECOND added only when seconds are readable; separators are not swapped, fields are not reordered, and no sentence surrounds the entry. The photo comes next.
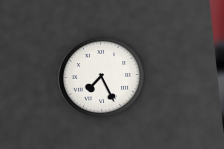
h=7 m=26
